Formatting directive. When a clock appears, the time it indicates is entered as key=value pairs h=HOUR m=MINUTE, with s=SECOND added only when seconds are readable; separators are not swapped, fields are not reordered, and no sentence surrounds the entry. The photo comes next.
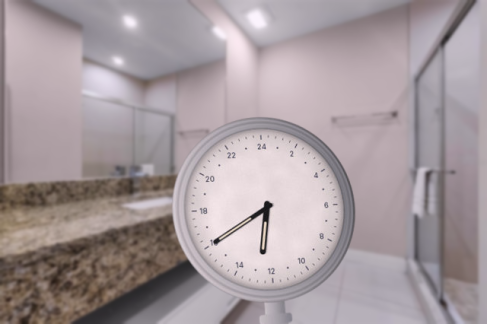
h=12 m=40
